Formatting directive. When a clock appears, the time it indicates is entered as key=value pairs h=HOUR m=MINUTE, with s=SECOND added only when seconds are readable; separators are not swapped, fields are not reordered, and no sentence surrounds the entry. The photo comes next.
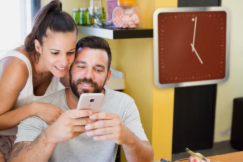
h=5 m=1
